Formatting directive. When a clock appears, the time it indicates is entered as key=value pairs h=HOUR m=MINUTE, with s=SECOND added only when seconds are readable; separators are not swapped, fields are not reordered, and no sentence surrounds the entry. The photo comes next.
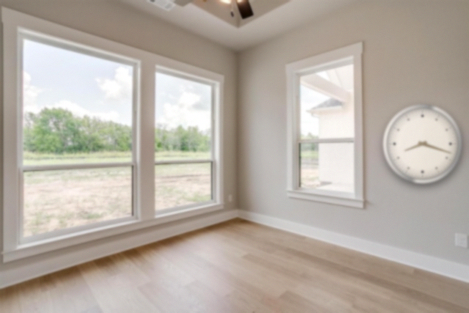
h=8 m=18
